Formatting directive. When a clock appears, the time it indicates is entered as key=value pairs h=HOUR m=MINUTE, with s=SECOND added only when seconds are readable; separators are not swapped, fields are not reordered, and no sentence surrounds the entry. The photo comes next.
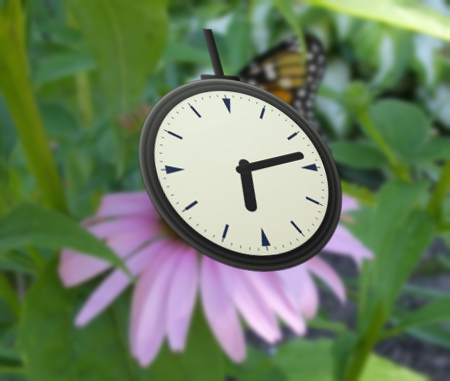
h=6 m=13
